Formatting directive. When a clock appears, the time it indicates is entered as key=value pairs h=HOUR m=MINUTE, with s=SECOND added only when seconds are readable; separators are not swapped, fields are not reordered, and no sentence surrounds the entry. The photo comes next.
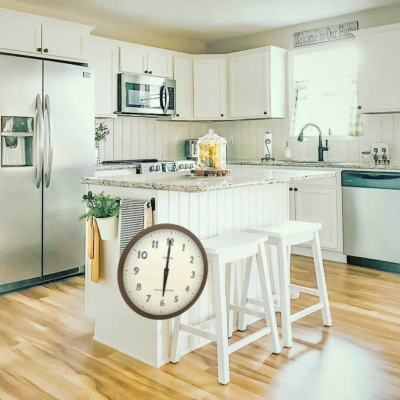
h=6 m=0
